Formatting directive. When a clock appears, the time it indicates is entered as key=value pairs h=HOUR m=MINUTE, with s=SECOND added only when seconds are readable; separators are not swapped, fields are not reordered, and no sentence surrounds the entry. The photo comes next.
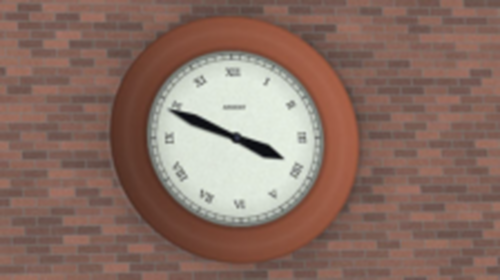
h=3 m=49
